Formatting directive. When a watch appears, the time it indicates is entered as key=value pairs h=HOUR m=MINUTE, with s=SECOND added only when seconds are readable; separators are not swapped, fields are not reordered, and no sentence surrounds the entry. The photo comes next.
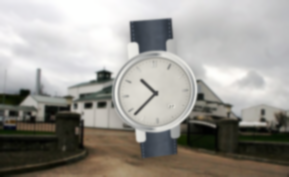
h=10 m=38
